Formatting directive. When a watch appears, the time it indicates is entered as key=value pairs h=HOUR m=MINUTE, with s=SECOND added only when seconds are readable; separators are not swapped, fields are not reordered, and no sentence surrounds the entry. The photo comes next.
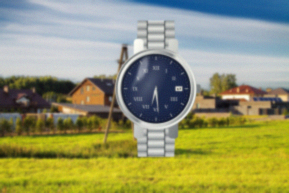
h=6 m=29
